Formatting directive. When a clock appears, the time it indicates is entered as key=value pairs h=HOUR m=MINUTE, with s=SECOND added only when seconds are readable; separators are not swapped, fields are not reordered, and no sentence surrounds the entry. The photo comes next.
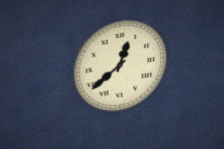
h=12 m=39
